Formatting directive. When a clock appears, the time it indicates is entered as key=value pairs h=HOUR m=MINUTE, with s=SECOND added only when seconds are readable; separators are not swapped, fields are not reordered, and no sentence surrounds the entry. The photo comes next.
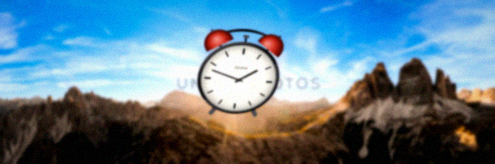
h=1 m=48
